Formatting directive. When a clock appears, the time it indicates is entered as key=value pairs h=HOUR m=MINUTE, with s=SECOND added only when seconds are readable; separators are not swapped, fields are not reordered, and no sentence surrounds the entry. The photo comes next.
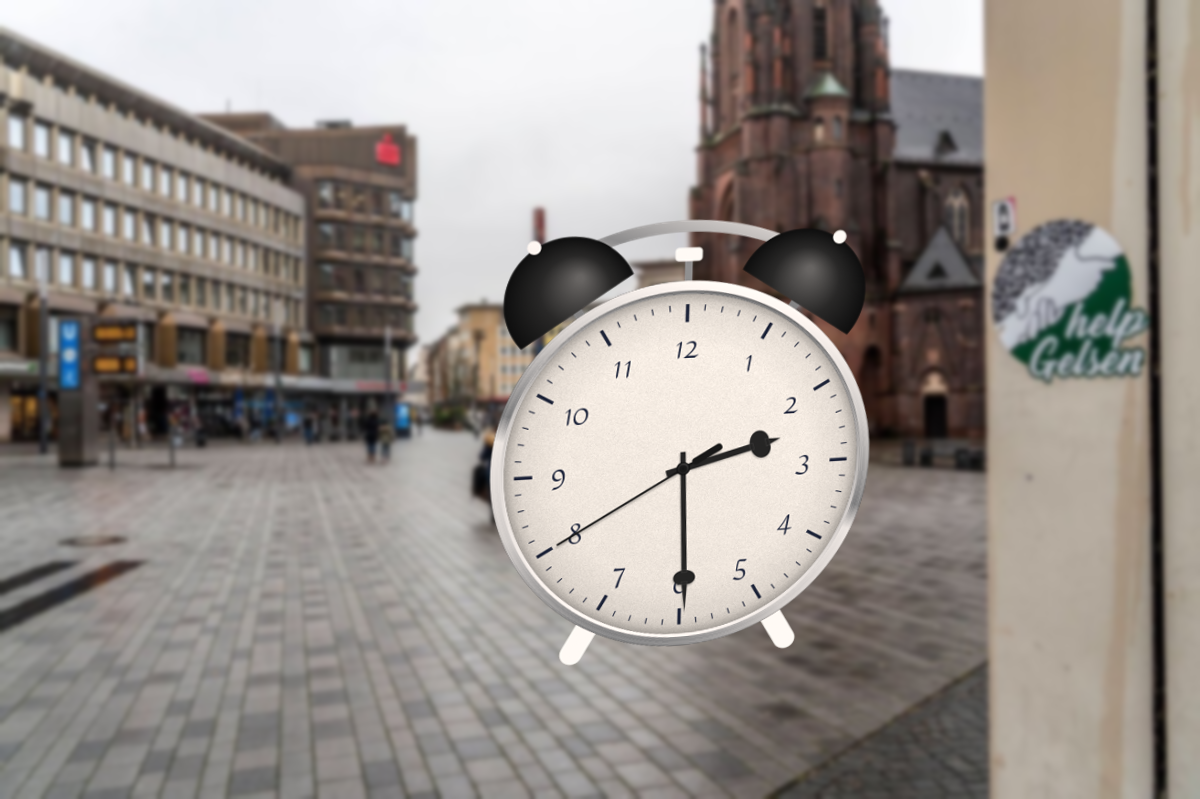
h=2 m=29 s=40
